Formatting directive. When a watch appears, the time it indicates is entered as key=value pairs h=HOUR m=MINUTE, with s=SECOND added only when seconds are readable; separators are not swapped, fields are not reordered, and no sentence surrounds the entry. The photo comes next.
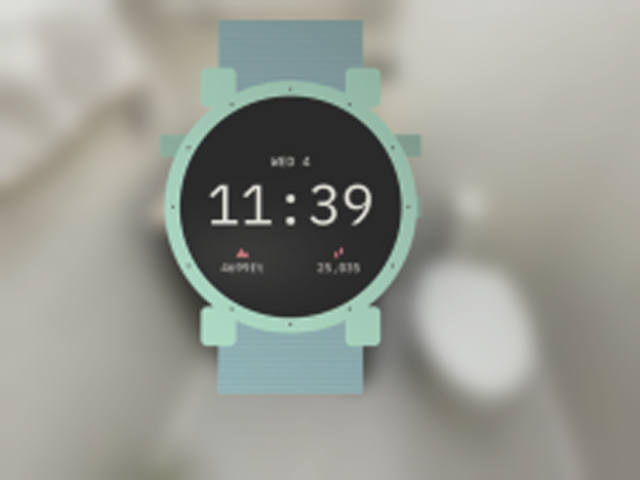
h=11 m=39
